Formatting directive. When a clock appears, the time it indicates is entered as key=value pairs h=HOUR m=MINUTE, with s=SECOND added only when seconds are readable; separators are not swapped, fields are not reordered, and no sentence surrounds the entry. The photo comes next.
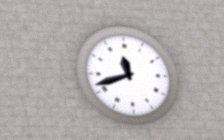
h=11 m=42
